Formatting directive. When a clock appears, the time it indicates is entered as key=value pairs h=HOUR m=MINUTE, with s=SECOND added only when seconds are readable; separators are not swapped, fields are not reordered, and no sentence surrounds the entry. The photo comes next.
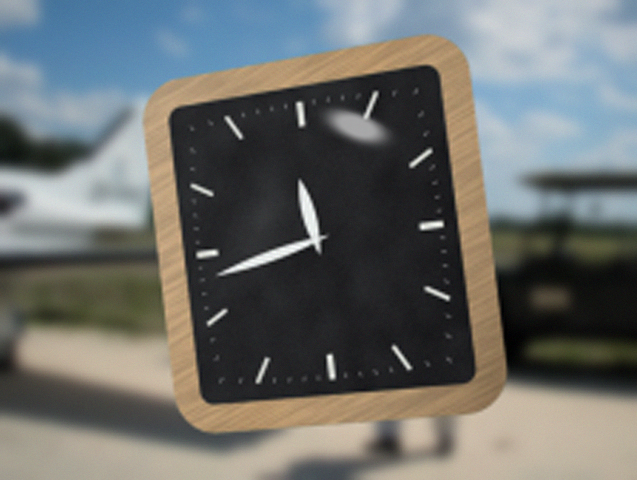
h=11 m=43
